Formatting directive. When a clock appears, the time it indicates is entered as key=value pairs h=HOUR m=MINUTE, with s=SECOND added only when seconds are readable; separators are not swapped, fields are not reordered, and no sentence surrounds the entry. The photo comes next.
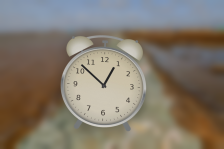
h=12 m=52
